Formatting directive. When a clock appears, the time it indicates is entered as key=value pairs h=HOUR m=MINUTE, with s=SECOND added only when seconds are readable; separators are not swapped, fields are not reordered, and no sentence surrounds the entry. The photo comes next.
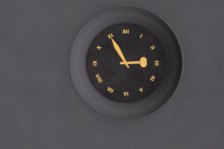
h=2 m=55
